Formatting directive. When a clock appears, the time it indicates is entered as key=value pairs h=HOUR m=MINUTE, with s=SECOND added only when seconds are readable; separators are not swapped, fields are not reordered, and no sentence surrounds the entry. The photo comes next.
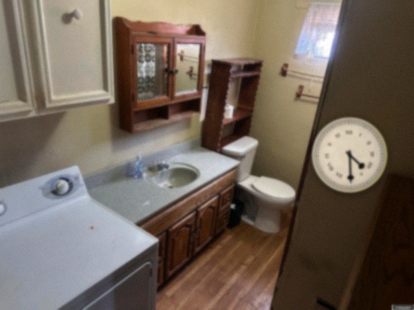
h=4 m=30
